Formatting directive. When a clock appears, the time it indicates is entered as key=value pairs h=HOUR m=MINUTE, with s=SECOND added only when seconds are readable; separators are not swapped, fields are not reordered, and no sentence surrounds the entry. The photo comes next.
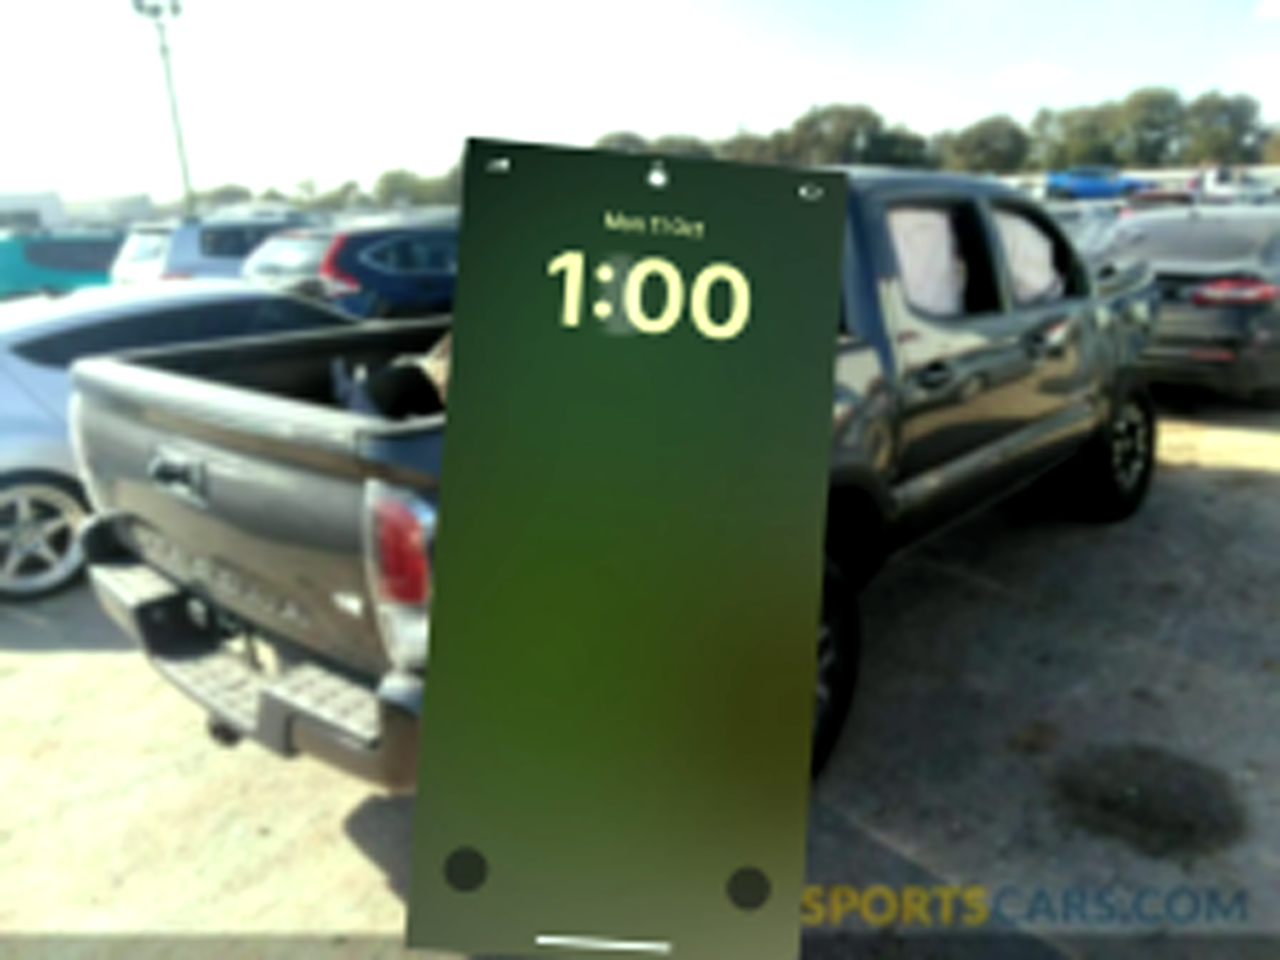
h=1 m=0
